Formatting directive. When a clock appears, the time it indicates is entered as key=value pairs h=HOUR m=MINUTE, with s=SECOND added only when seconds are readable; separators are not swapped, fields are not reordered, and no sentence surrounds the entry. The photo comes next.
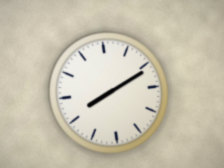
h=8 m=11
